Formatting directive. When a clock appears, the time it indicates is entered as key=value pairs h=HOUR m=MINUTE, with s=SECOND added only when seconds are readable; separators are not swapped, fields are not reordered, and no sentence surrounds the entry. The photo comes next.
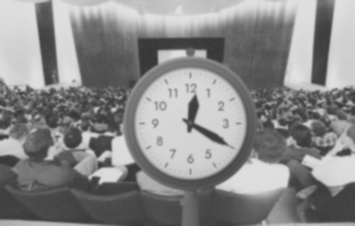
h=12 m=20
